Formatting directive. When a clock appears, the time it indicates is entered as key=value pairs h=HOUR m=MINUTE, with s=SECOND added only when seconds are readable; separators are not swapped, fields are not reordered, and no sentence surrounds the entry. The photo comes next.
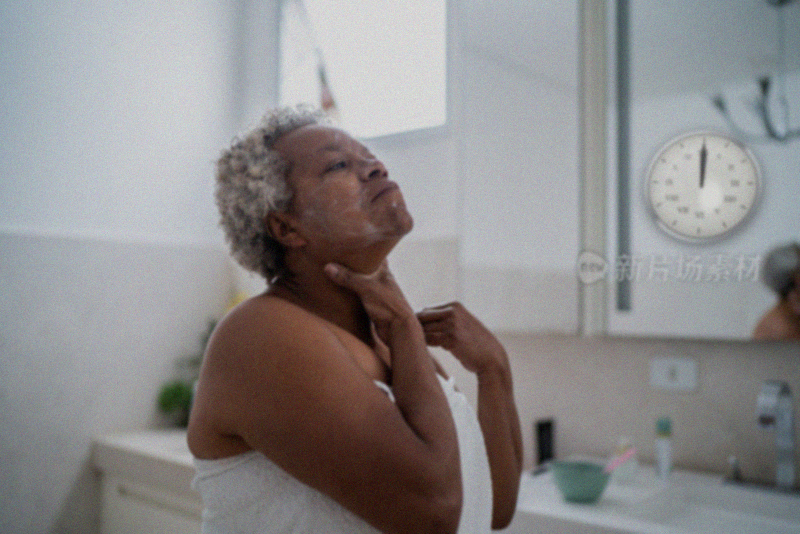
h=12 m=0
